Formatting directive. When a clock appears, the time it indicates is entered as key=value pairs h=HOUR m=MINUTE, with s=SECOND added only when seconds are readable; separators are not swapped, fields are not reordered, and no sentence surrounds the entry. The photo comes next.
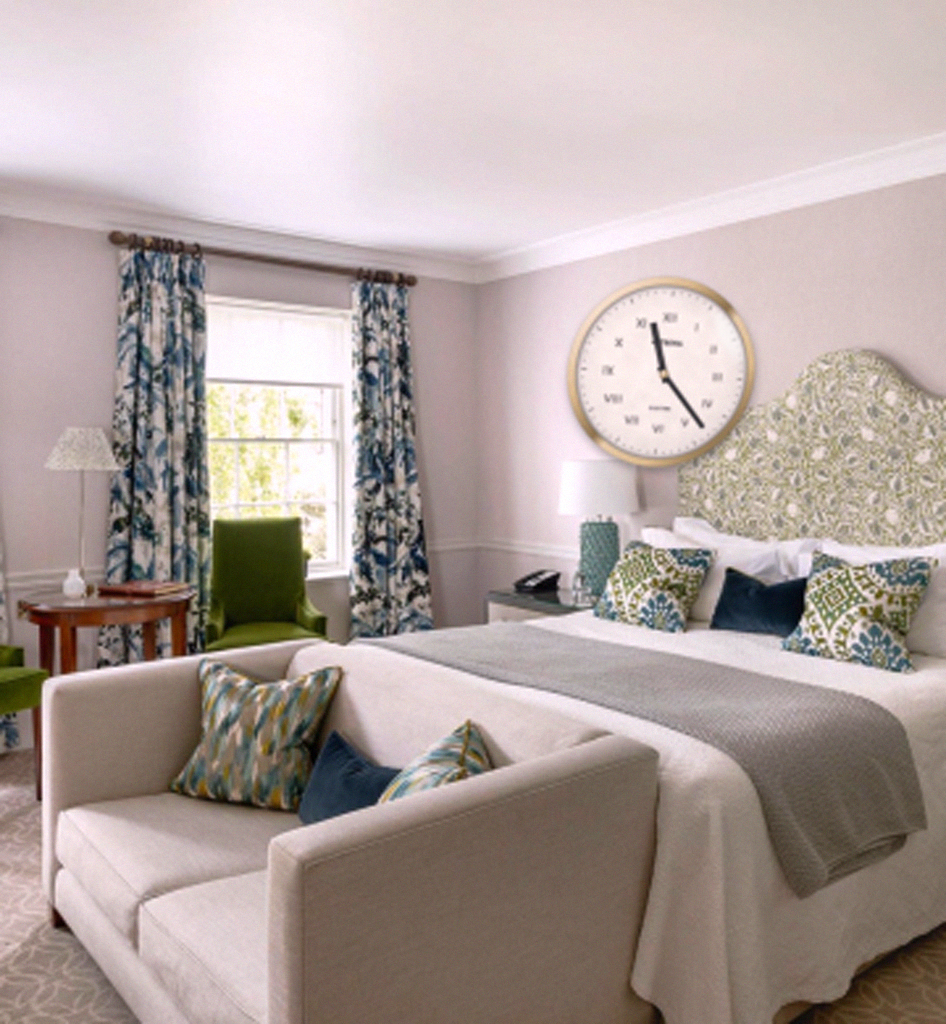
h=11 m=23
